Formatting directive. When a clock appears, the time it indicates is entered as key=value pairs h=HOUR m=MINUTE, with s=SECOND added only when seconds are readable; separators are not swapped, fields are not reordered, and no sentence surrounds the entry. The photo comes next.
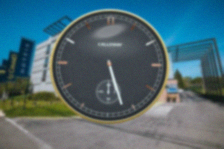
h=5 m=27
